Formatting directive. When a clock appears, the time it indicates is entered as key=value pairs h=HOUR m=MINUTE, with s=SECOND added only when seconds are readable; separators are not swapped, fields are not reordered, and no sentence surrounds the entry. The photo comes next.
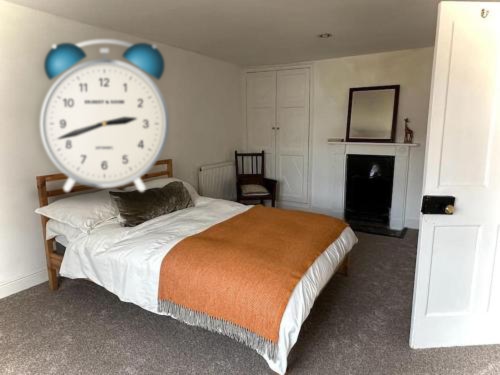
h=2 m=42
